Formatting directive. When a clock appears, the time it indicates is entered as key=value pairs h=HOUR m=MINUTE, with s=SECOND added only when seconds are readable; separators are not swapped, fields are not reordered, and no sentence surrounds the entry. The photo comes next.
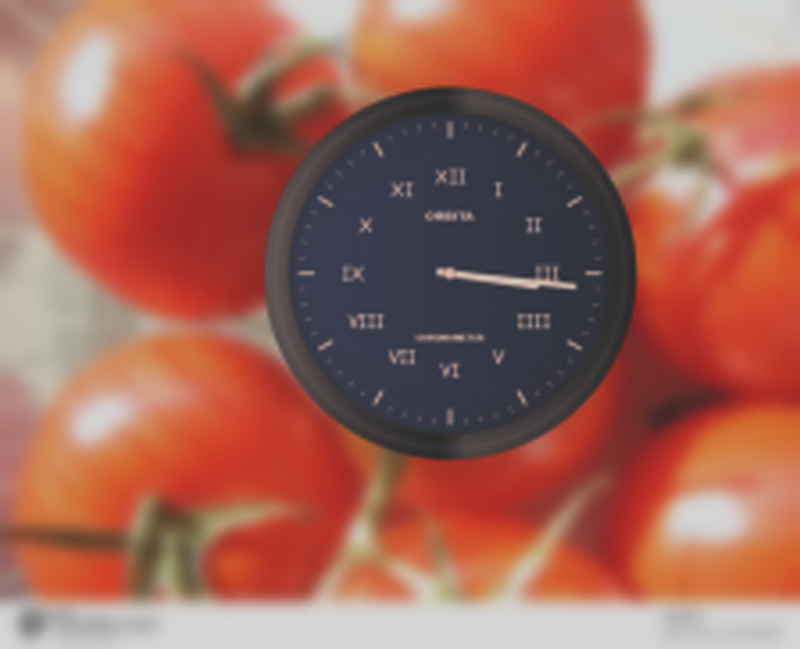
h=3 m=16
